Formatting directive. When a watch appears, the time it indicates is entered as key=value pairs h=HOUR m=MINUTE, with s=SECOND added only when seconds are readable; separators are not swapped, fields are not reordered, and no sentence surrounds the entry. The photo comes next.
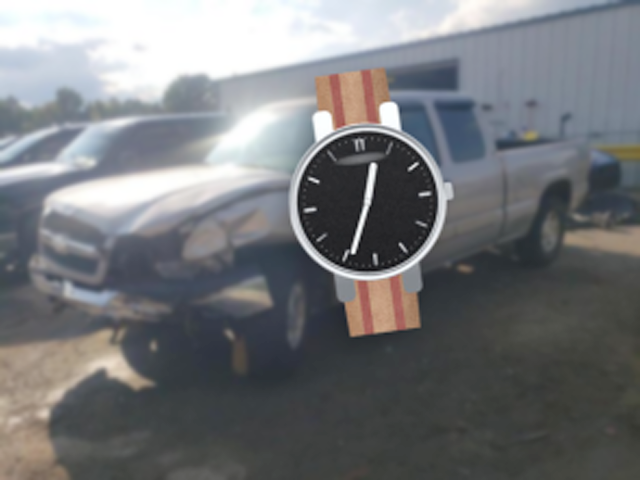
h=12 m=34
